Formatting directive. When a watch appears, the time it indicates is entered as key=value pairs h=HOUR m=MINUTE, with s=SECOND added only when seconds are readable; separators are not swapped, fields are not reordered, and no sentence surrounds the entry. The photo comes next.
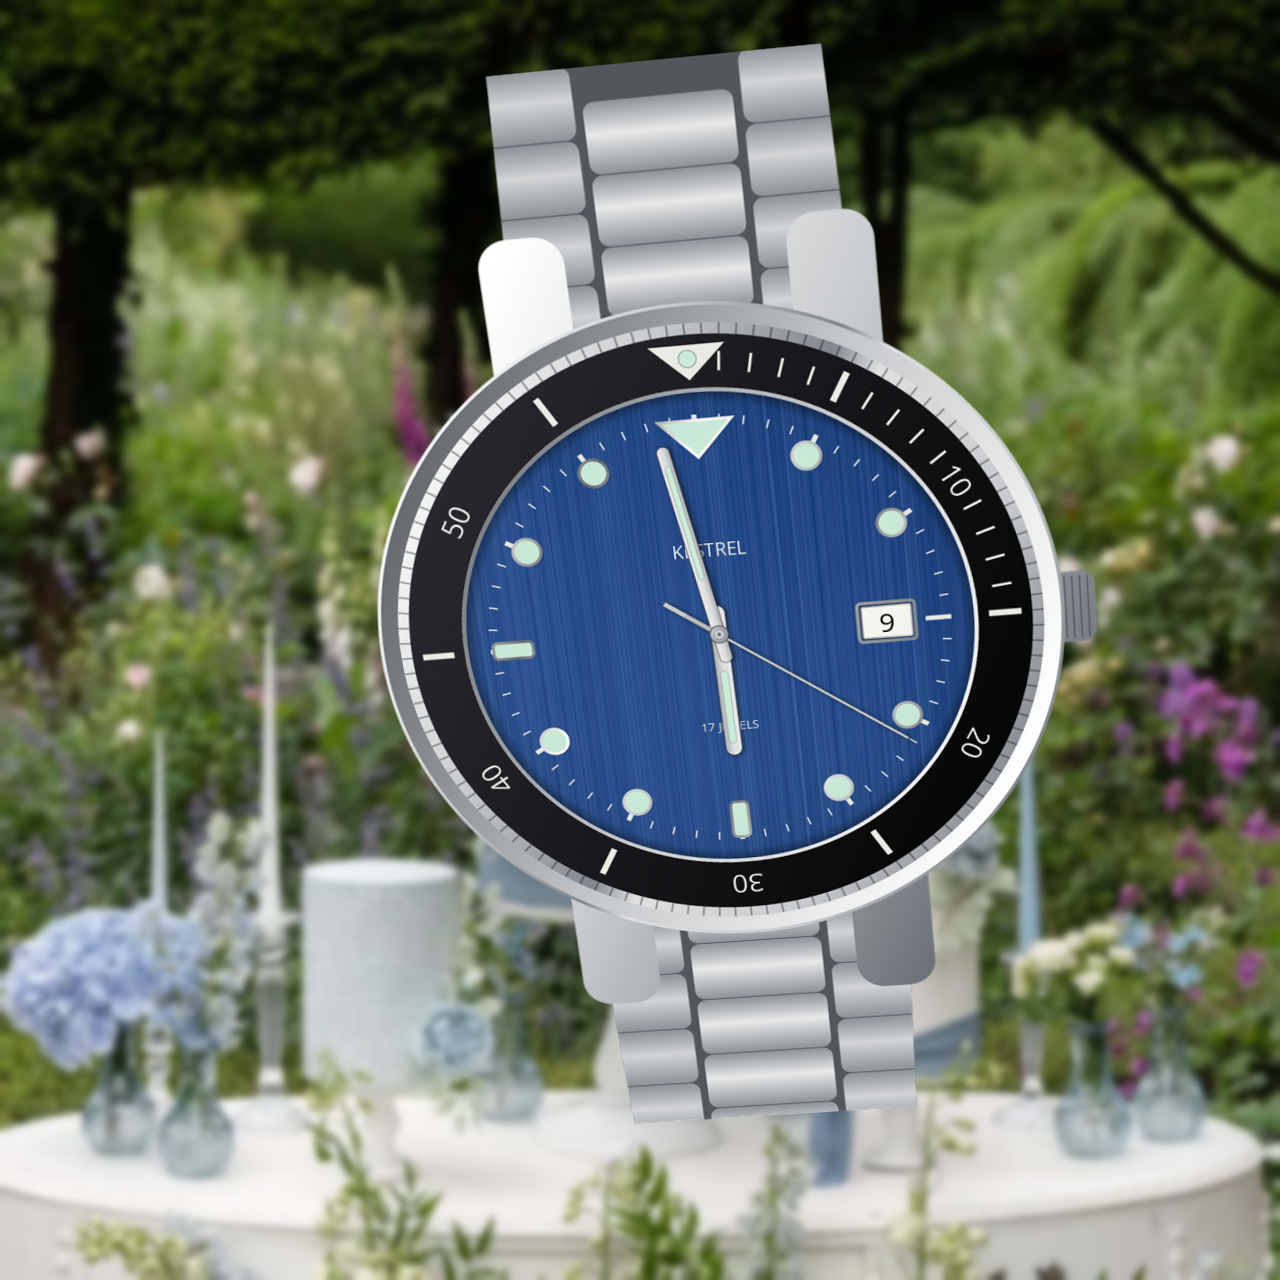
h=5 m=58 s=21
